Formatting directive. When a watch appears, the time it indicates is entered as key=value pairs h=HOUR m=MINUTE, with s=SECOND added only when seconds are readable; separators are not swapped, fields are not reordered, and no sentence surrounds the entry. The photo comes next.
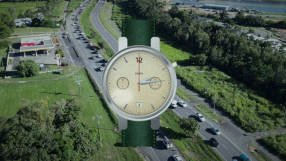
h=2 m=14
